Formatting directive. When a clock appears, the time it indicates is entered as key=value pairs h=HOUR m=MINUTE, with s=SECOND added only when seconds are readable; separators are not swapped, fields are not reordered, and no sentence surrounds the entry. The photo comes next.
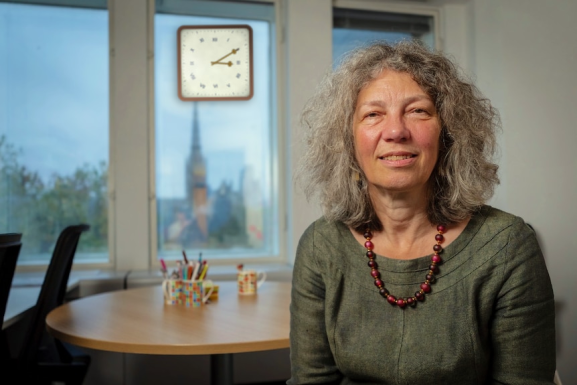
h=3 m=10
